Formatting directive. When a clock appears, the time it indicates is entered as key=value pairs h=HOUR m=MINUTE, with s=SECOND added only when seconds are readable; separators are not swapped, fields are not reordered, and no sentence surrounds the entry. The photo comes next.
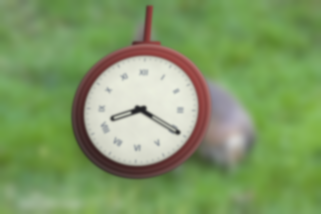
h=8 m=20
